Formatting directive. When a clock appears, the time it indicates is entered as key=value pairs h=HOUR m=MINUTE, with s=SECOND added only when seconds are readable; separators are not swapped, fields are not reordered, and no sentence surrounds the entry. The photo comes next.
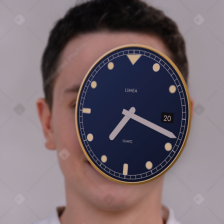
h=7 m=18
